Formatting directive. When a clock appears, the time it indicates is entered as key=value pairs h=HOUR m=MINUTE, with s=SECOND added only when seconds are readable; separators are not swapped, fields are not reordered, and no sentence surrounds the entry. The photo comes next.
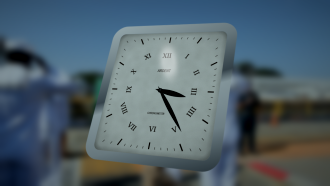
h=3 m=24
